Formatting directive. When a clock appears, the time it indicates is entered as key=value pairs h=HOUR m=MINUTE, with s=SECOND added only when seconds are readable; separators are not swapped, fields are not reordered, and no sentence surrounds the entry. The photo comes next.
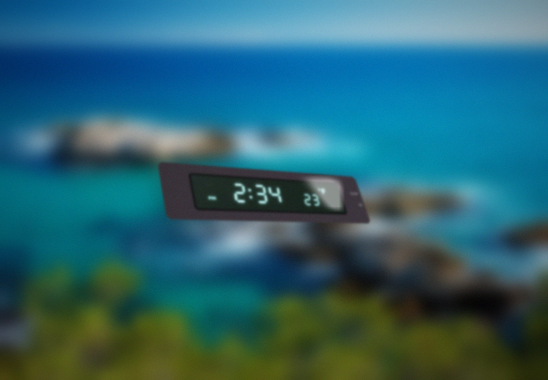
h=2 m=34
